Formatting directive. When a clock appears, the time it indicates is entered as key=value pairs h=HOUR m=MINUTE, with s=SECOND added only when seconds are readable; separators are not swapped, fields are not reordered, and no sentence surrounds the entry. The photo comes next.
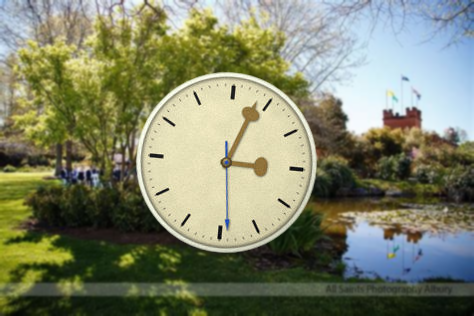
h=3 m=3 s=29
